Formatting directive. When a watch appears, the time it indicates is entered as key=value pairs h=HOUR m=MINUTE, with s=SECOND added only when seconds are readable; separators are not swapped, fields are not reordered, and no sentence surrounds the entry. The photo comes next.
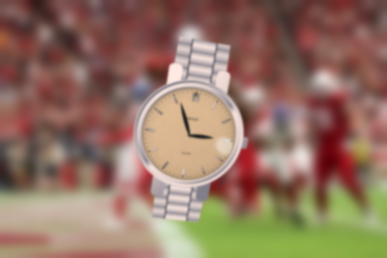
h=2 m=56
